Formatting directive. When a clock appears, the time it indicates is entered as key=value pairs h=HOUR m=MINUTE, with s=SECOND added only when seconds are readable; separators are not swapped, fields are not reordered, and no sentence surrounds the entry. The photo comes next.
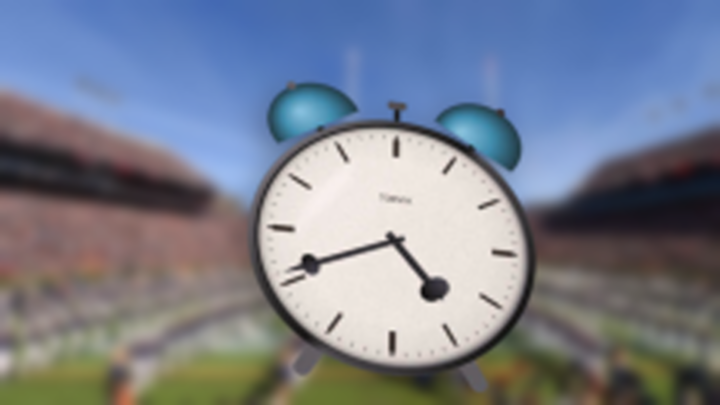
h=4 m=41
